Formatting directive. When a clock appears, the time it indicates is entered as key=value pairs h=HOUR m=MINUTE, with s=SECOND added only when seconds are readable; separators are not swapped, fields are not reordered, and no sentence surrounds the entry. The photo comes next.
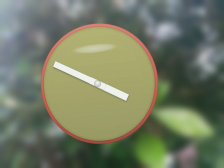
h=3 m=49
